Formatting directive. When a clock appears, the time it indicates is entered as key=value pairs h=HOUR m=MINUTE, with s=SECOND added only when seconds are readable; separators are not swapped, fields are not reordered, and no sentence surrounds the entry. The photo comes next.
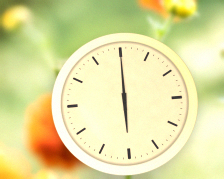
h=6 m=0
